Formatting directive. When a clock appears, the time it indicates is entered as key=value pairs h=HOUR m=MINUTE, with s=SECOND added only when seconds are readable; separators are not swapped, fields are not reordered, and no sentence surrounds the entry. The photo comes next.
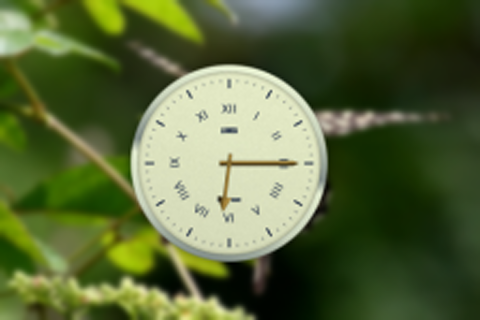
h=6 m=15
